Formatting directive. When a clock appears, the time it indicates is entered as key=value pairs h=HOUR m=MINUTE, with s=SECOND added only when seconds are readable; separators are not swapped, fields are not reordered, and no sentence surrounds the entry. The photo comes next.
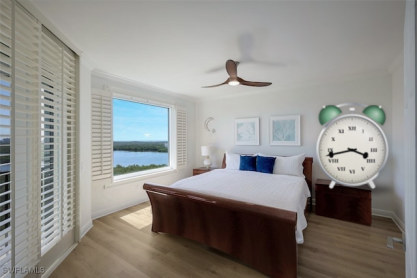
h=3 m=43
